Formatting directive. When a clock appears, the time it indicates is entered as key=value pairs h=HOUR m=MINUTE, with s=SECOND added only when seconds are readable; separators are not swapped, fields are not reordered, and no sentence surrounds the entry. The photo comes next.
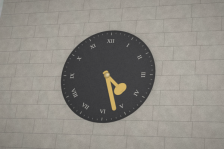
h=4 m=27
